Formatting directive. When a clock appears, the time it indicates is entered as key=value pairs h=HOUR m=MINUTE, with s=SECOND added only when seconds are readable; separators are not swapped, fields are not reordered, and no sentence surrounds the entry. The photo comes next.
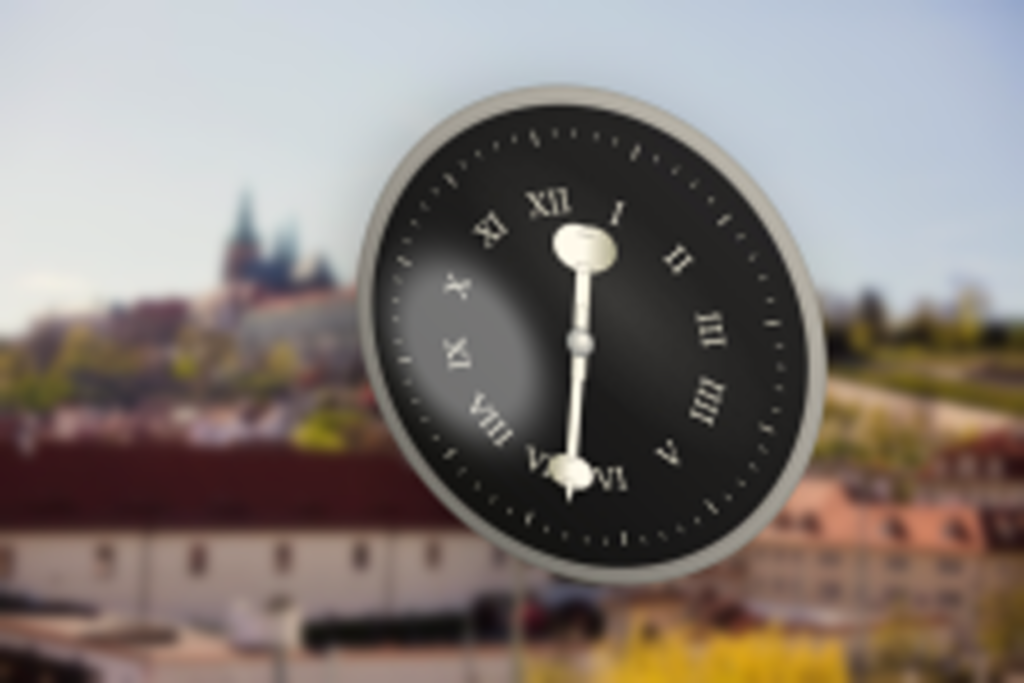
h=12 m=33
